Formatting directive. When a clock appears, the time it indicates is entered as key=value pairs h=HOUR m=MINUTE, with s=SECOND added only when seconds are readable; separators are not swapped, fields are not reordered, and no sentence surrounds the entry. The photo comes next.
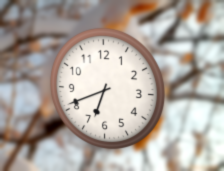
h=6 m=41
